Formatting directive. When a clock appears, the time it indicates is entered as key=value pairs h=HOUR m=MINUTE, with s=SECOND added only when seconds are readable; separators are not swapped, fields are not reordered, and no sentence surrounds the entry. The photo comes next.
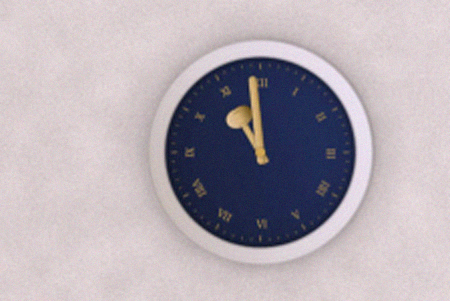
h=10 m=59
